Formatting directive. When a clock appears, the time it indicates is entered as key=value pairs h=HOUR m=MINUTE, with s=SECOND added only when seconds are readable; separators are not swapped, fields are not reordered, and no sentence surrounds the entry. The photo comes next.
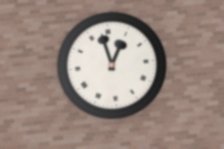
h=12 m=58
